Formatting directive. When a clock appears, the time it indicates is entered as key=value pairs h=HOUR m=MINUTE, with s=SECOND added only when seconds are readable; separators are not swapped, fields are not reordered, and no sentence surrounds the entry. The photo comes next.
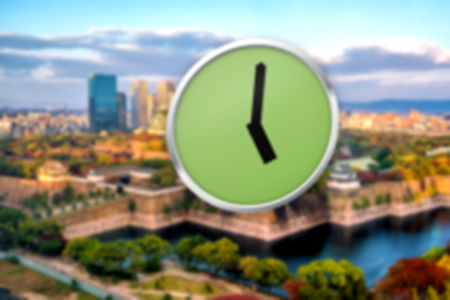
h=5 m=0
